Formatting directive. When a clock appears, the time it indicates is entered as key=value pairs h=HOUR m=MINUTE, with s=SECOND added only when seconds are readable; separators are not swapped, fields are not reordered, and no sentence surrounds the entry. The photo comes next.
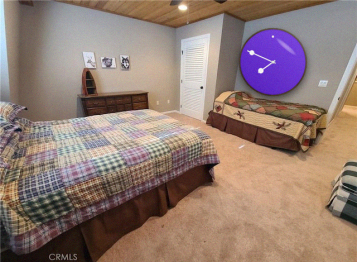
h=7 m=49
